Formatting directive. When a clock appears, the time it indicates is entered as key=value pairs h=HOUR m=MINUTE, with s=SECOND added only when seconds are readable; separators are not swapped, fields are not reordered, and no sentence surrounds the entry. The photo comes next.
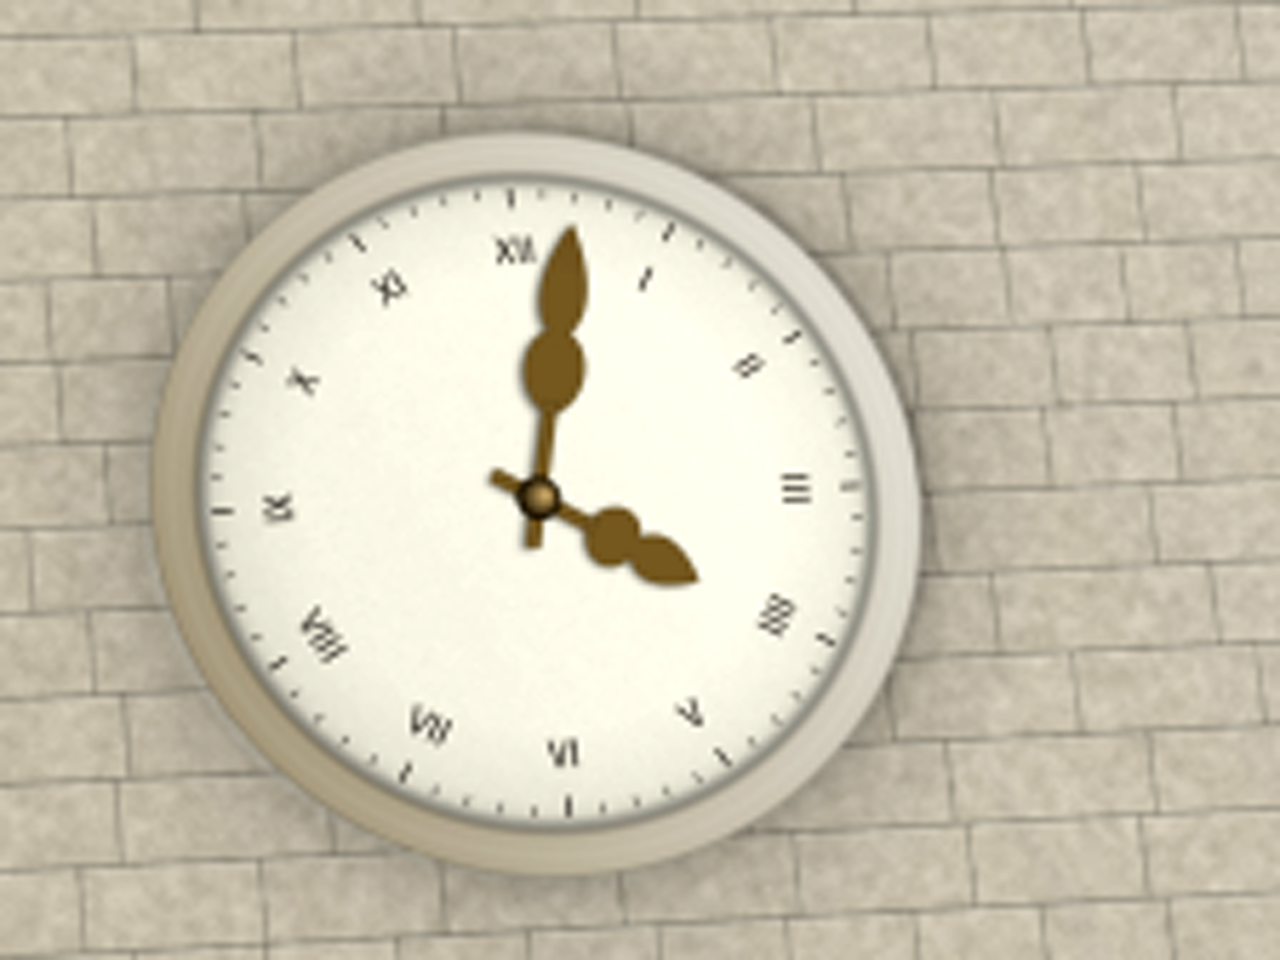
h=4 m=2
